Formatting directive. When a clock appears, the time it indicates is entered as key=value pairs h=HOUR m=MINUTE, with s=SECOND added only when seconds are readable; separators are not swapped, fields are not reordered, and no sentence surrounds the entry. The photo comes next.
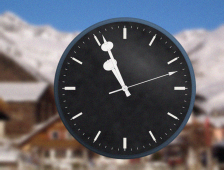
h=10 m=56 s=12
